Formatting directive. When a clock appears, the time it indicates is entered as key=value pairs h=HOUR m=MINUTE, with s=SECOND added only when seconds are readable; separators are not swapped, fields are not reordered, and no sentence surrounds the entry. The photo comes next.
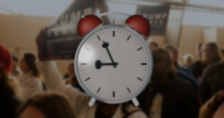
h=8 m=56
